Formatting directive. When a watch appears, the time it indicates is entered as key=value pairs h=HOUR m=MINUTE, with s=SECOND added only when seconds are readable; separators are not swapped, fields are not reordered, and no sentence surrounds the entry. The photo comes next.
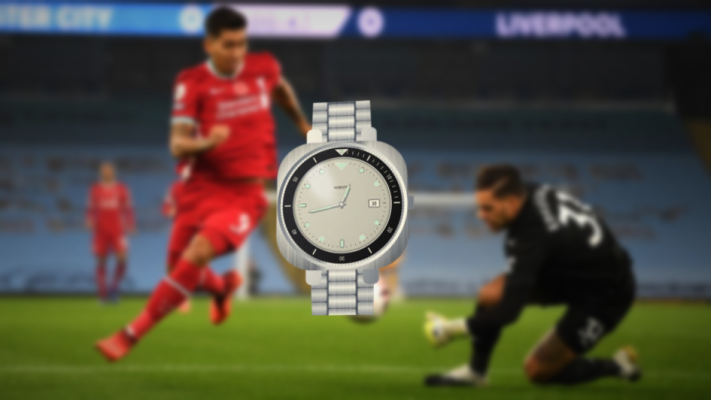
h=12 m=43
